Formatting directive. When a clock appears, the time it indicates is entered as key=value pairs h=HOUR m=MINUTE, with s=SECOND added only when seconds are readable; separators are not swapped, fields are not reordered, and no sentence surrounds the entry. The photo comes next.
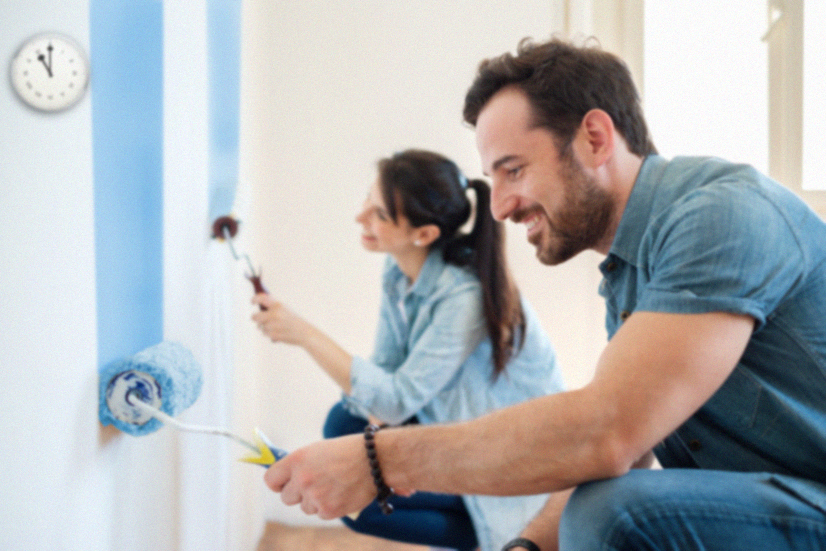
h=11 m=0
